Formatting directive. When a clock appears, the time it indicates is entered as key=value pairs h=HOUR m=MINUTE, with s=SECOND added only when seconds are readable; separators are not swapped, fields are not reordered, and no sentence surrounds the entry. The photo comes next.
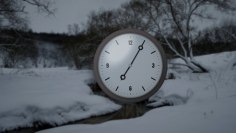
h=7 m=5
